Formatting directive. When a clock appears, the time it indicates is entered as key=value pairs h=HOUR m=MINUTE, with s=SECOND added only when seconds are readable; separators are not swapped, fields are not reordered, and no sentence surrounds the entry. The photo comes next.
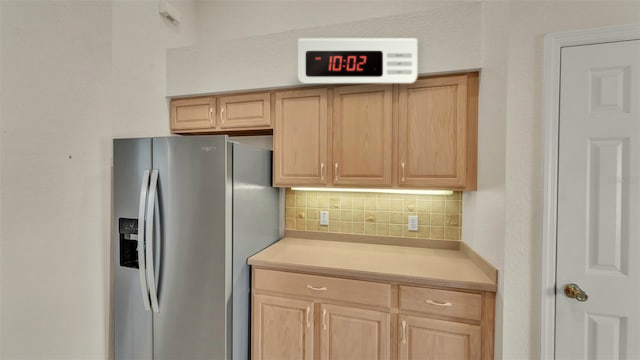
h=10 m=2
